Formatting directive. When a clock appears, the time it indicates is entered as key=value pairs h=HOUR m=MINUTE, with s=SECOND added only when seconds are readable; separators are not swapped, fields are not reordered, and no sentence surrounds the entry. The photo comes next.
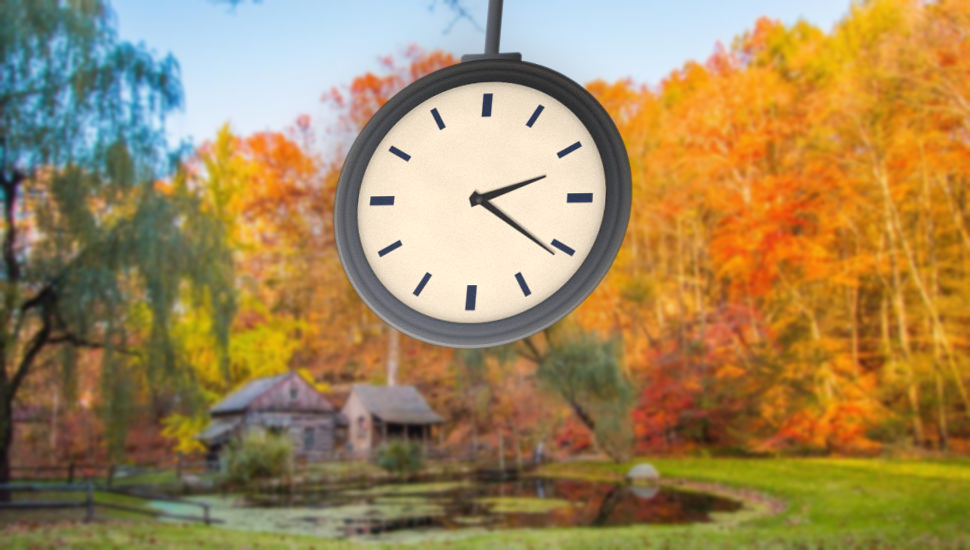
h=2 m=21
